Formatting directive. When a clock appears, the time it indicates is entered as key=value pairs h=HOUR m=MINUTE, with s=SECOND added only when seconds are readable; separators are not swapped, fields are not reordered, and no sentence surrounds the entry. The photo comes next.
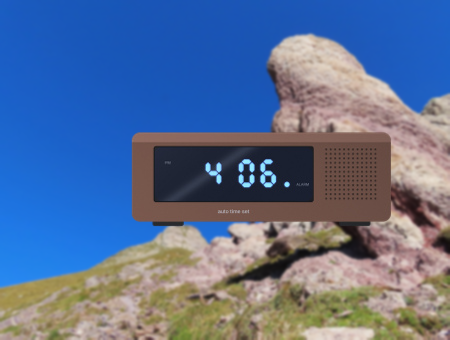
h=4 m=6
